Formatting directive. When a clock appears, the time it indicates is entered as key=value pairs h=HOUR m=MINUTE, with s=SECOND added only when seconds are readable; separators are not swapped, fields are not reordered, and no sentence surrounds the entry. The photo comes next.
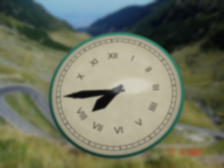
h=7 m=45
